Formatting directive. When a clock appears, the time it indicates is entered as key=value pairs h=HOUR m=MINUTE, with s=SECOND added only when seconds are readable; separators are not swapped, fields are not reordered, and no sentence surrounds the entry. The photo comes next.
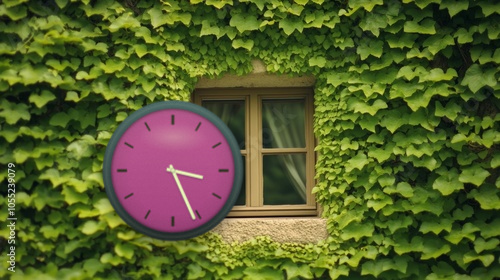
h=3 m=26
